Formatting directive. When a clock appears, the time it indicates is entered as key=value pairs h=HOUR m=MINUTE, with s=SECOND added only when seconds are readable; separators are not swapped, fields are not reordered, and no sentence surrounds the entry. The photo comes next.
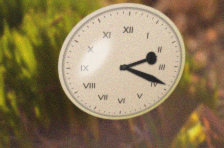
h=2 m=19
